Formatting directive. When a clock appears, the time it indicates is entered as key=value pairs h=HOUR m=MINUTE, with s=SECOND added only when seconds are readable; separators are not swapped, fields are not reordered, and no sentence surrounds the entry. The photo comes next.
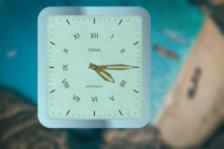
h=4 m=15
